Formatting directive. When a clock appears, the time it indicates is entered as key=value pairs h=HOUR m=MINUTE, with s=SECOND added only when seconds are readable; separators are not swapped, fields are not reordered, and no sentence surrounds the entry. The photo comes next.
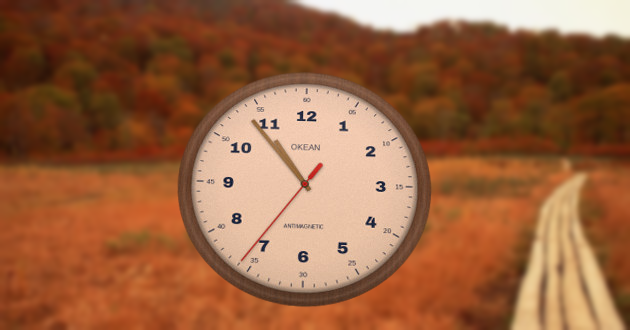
h=10 m=53 s=36
